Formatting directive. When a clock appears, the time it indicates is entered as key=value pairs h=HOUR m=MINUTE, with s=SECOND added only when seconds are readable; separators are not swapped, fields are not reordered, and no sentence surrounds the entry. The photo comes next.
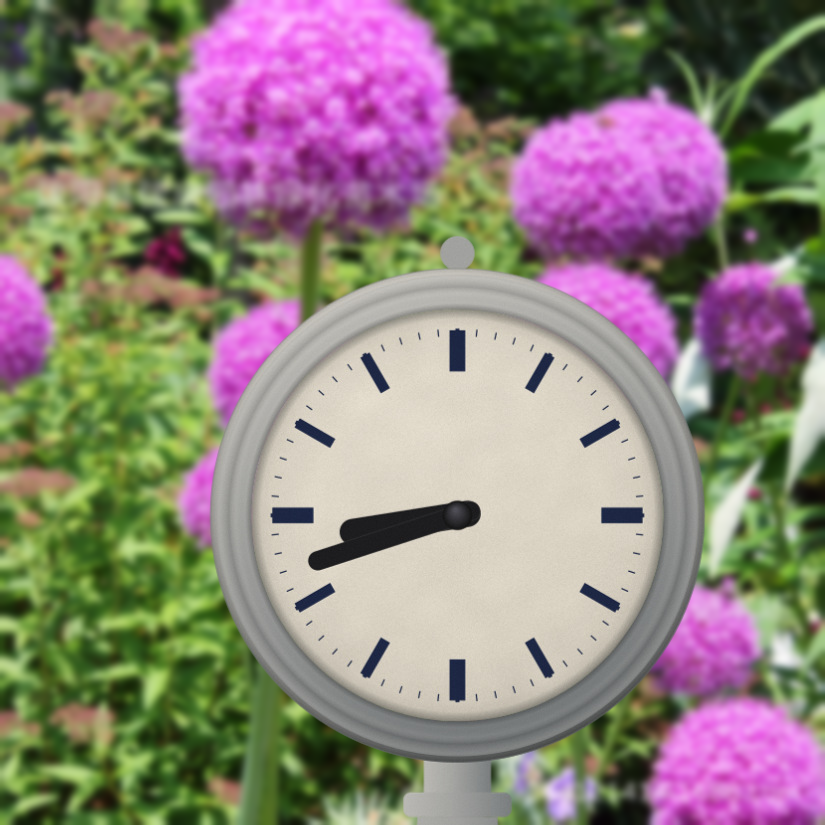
h=8 m=42
